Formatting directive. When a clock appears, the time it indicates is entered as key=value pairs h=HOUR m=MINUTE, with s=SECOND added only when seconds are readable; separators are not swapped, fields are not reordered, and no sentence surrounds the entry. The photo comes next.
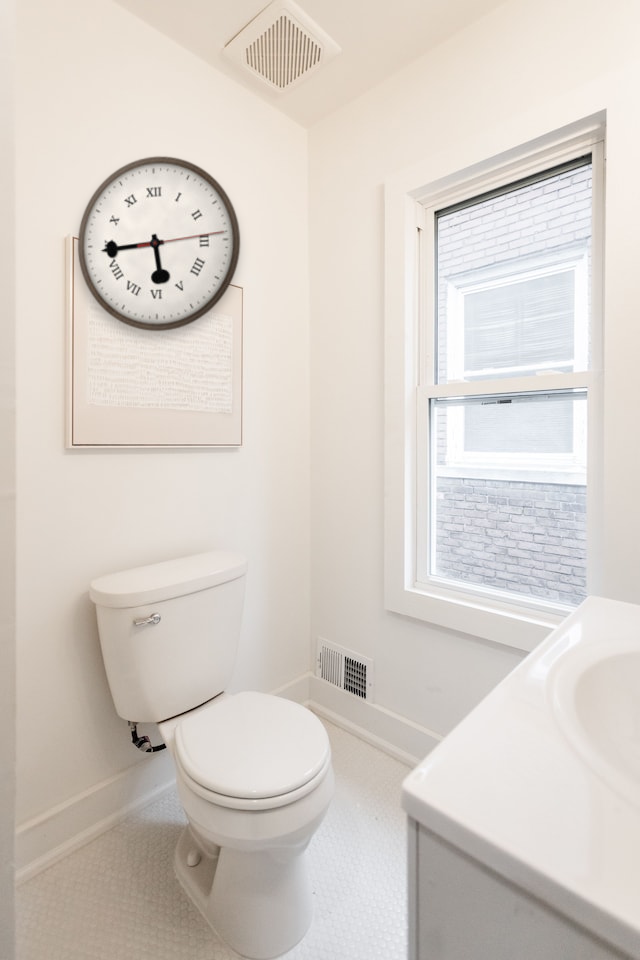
h=5 m=44 s=14
